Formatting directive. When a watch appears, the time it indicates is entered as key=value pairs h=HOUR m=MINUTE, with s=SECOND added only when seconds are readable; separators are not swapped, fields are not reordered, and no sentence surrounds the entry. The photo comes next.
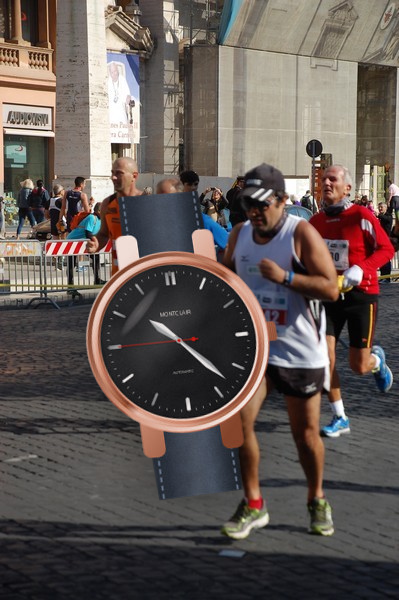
h=10 m=22 s=45
